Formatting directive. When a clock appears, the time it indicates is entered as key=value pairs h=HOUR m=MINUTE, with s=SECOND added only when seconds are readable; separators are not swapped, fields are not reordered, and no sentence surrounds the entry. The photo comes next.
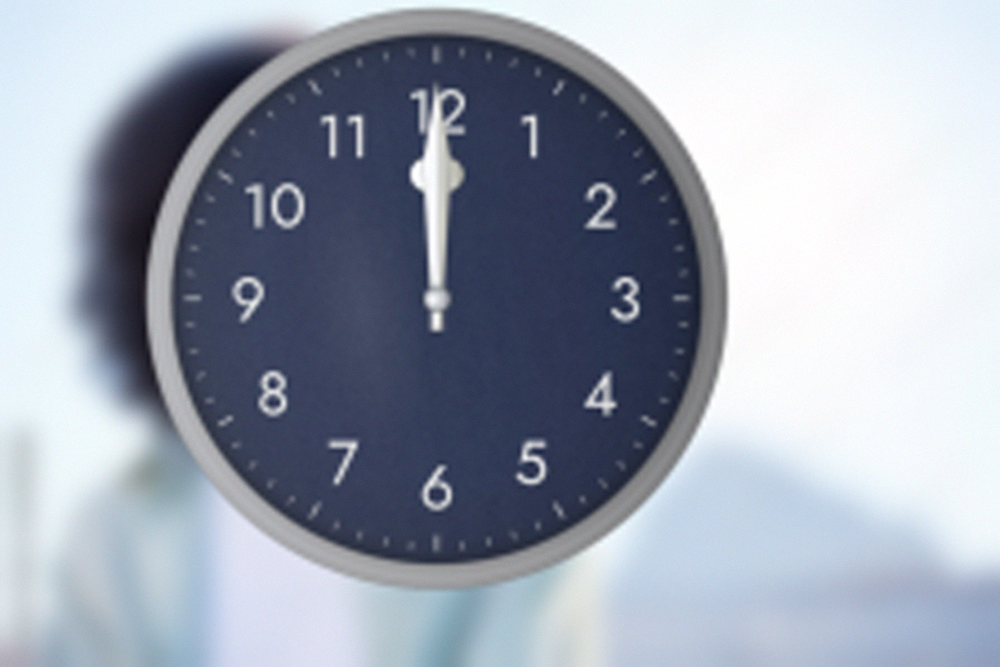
h=12 m=0
